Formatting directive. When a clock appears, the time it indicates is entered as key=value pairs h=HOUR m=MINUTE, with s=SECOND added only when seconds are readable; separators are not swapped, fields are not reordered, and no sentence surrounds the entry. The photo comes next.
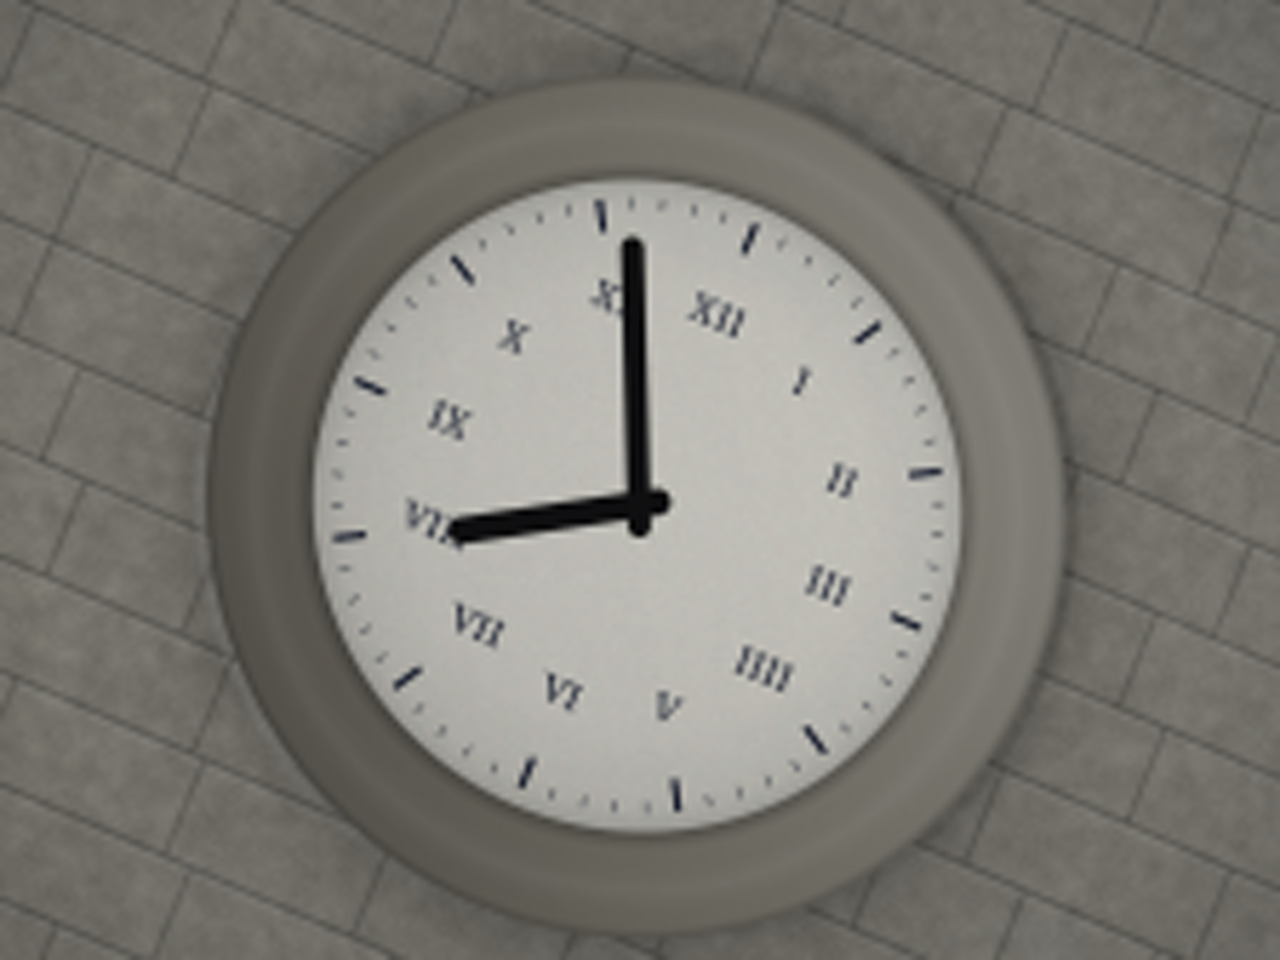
h=7 m=56
